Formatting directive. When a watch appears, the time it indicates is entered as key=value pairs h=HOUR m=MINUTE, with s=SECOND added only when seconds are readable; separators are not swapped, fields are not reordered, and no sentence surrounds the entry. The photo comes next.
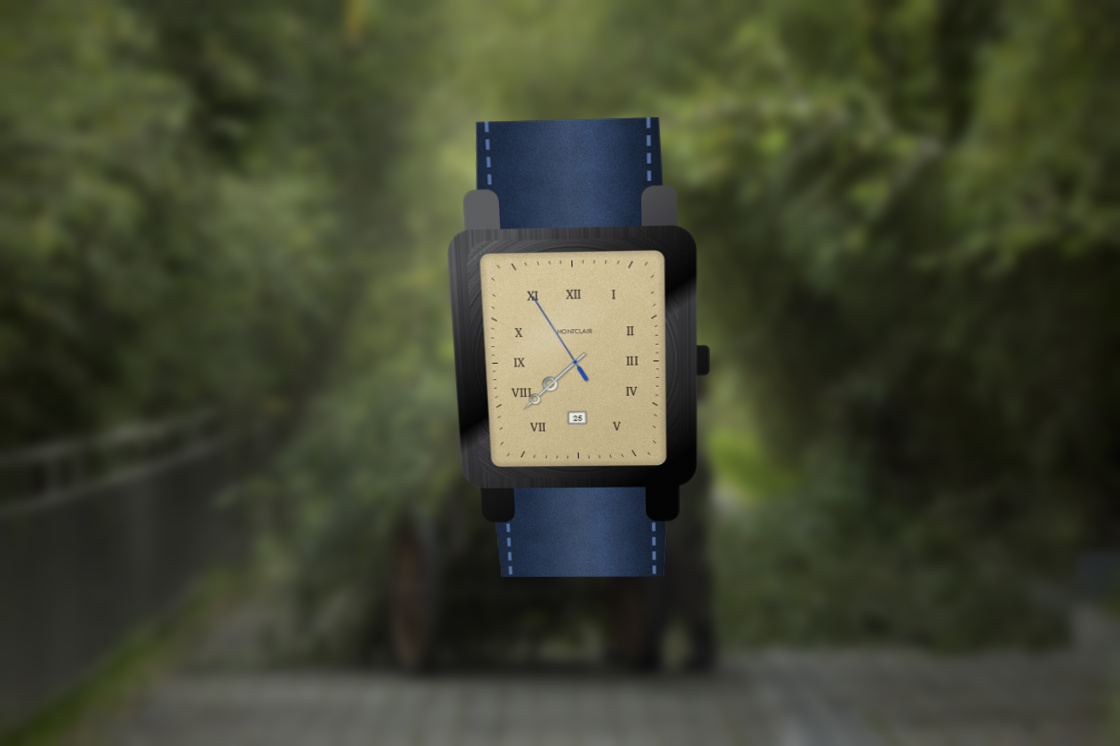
h=7 m=37 s=55
